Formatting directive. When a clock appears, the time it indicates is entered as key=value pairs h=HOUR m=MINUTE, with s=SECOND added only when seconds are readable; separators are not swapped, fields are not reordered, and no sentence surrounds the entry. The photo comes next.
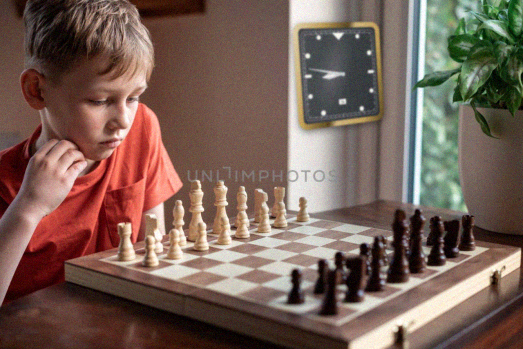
h=8 m=47
